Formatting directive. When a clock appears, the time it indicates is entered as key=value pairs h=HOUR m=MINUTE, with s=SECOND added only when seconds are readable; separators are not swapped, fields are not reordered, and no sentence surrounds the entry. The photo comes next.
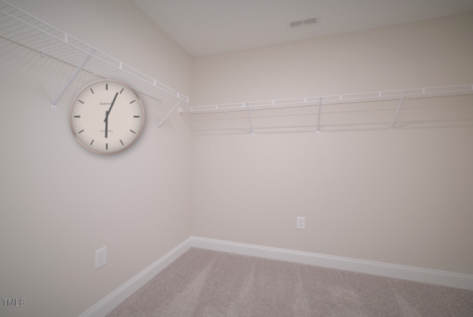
h=6 m=4
